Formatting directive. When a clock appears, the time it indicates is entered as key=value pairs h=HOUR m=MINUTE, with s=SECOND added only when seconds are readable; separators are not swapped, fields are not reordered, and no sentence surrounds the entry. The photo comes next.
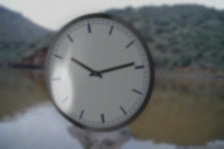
h=10 m=14
